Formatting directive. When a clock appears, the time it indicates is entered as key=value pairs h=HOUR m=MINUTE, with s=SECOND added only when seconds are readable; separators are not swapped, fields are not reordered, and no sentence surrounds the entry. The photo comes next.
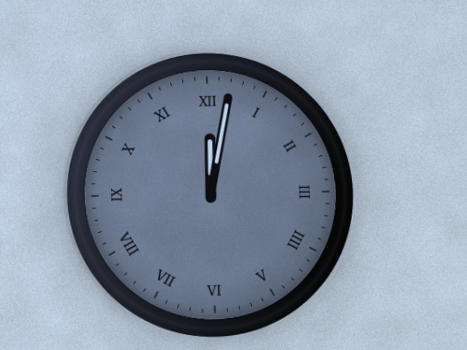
h=12 m=2
